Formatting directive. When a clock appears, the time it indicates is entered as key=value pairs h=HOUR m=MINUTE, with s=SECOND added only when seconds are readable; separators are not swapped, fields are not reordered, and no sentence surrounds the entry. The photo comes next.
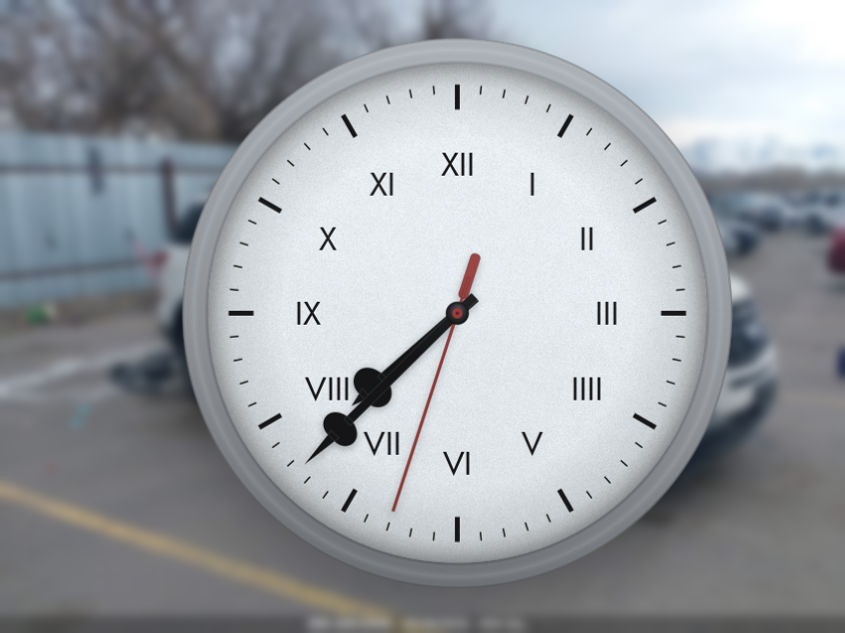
h=7 m=37 s=33
